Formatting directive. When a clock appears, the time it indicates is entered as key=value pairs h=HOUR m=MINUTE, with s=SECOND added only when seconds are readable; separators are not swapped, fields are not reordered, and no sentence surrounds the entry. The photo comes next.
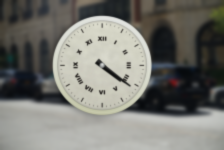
h=4 m=21
